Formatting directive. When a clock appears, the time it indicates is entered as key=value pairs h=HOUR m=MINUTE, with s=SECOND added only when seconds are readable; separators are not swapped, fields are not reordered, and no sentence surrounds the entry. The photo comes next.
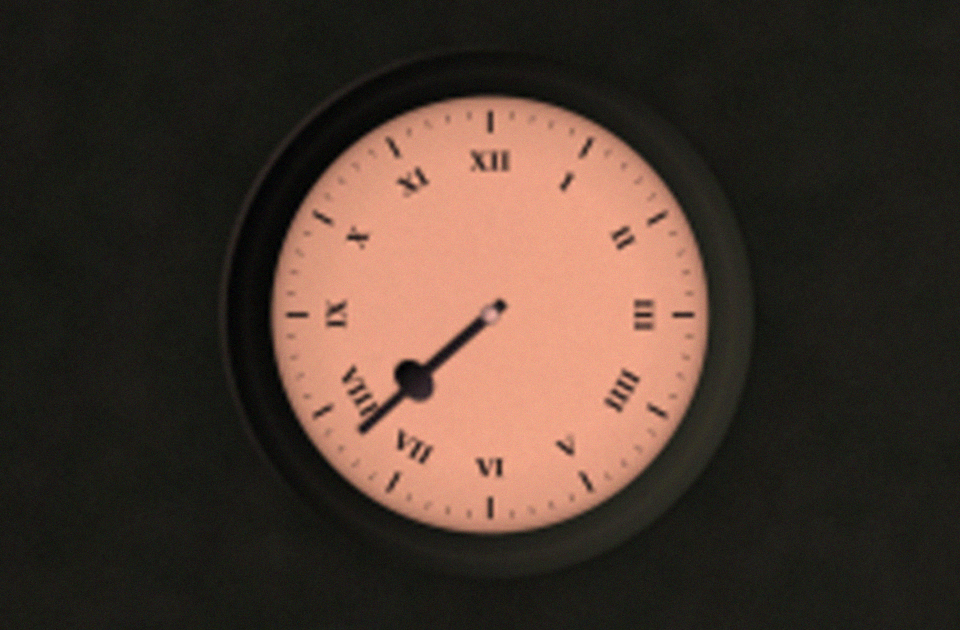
h=7 m=38
